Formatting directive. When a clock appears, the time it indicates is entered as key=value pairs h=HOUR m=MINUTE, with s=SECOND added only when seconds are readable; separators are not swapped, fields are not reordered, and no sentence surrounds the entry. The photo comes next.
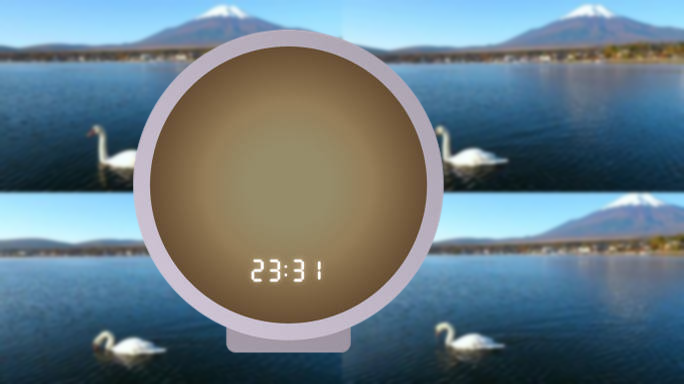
h=23 m=31
